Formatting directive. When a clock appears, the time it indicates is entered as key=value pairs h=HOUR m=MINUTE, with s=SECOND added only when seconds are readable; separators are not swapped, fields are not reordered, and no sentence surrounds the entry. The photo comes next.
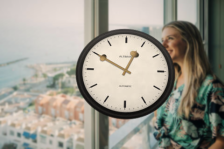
h=12 m=50
